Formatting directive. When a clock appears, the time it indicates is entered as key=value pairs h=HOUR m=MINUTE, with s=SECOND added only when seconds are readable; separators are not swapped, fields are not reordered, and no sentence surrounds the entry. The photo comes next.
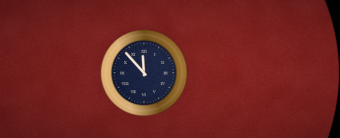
h=11 m=53
